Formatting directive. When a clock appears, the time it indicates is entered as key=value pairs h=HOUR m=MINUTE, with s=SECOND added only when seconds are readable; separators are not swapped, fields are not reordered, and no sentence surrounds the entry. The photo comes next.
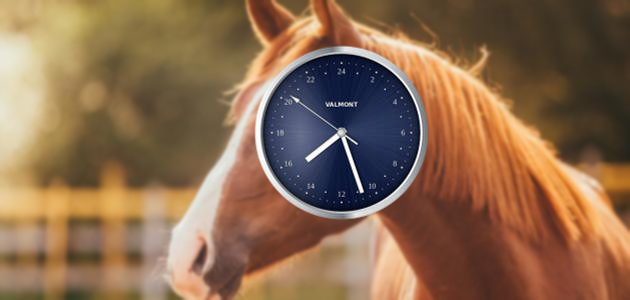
h=15 m=26 s=51
